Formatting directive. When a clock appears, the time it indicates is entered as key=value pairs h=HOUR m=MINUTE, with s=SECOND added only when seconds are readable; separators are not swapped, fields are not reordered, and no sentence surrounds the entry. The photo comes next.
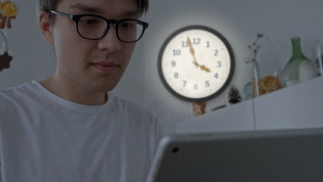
h=3 m=57
